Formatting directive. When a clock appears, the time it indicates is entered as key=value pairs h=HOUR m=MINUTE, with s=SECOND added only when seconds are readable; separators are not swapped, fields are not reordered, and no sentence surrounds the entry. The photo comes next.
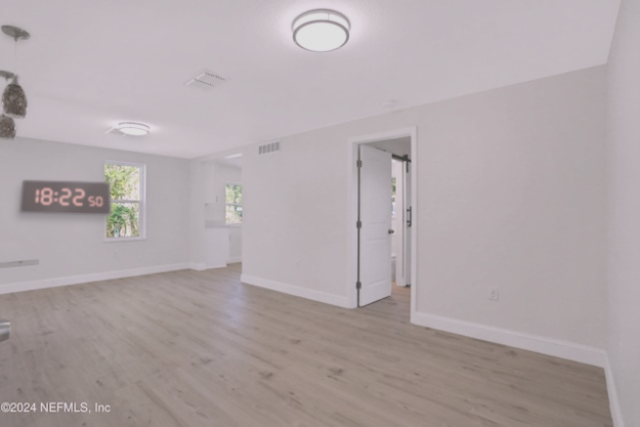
h=18 m=22
